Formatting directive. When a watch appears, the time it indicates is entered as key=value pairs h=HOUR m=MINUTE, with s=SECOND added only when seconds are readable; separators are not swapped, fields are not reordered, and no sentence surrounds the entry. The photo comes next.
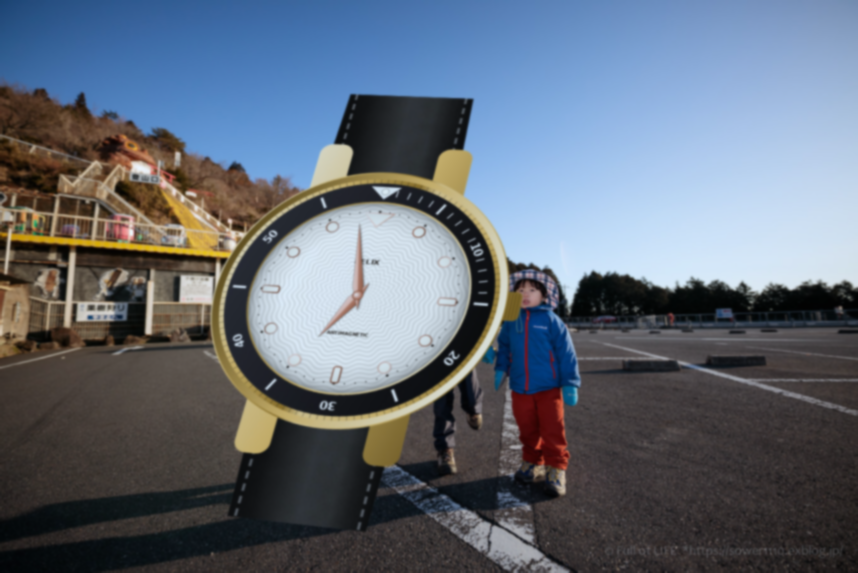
h=6 m=58
